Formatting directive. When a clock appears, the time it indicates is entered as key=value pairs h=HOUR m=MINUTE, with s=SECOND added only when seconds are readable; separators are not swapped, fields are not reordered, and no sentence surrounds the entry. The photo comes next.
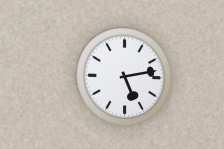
h=5 m=13
